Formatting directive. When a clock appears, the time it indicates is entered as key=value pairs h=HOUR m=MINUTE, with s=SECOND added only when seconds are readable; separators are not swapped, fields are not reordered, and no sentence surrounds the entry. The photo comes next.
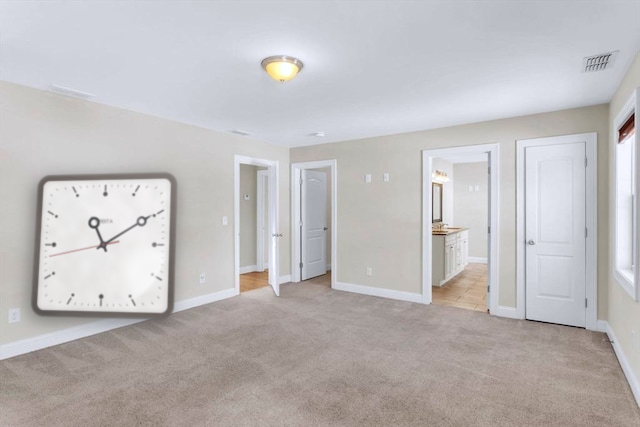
h=11 m=9 s=43
